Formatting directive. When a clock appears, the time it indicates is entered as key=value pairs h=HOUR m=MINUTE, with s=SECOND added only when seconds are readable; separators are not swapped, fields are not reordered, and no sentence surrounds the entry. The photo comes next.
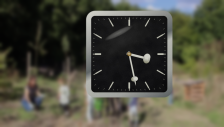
h=3 m=28
